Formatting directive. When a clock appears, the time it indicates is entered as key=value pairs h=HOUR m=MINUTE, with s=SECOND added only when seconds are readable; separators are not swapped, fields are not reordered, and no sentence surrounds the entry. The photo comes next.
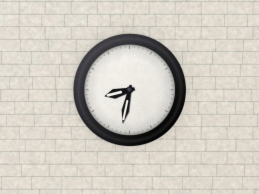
h=8 m=32
